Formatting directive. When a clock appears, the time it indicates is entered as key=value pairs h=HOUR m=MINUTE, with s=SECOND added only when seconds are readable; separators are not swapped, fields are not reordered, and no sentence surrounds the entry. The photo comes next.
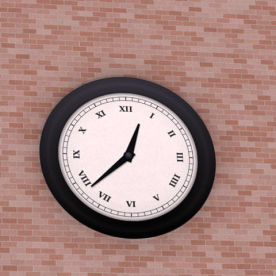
h=12 m=38
